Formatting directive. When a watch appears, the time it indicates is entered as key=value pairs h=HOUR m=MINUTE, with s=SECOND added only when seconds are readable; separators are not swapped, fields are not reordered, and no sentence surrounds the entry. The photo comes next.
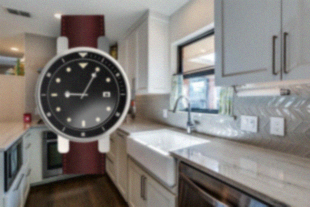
h=9 m=5
